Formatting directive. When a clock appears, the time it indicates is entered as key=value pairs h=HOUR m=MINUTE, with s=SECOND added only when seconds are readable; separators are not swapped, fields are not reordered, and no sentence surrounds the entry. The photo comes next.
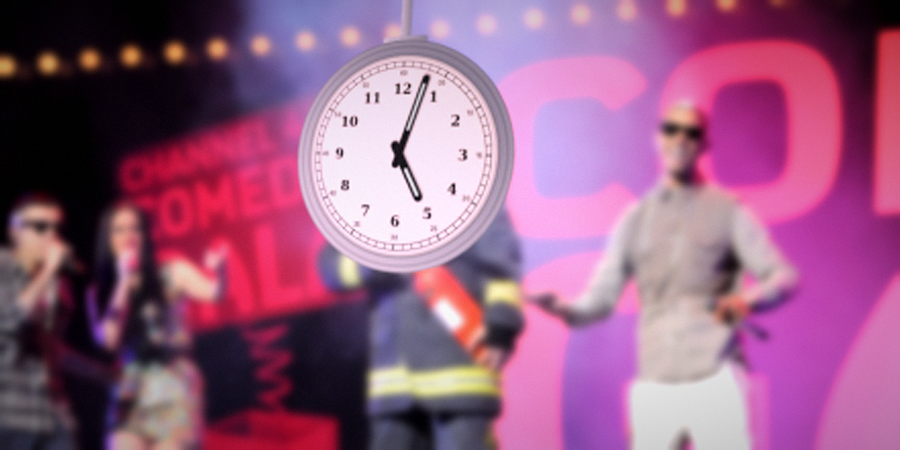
h=5 m=3
